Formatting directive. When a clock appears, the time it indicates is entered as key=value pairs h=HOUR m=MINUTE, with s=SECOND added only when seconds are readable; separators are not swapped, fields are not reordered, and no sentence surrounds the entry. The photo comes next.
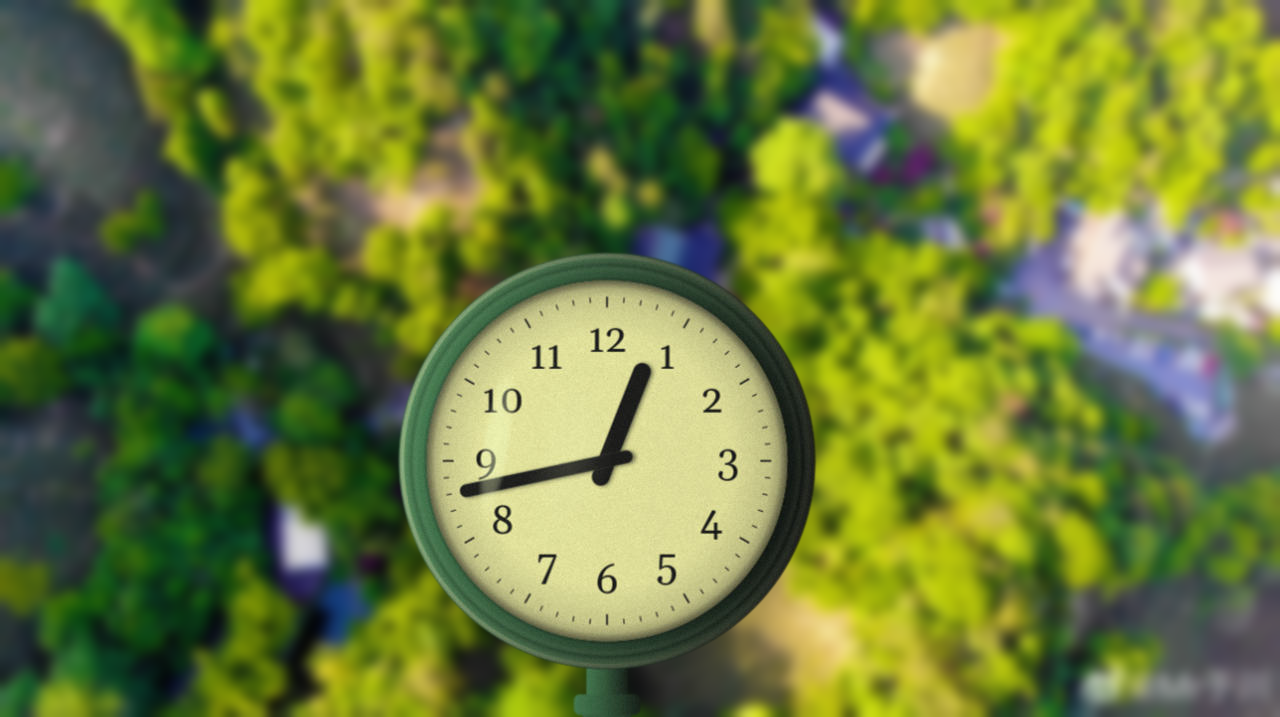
h=12 m=43
